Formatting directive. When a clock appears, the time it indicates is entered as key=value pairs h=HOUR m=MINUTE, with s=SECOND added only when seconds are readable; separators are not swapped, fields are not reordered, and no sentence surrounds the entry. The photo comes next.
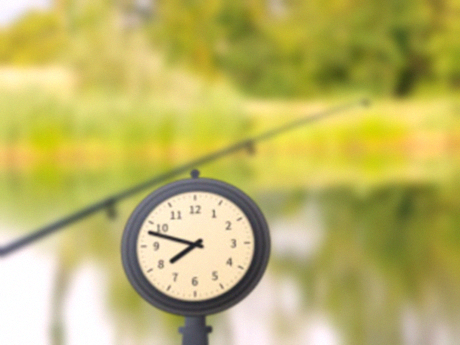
h=7 m=48
